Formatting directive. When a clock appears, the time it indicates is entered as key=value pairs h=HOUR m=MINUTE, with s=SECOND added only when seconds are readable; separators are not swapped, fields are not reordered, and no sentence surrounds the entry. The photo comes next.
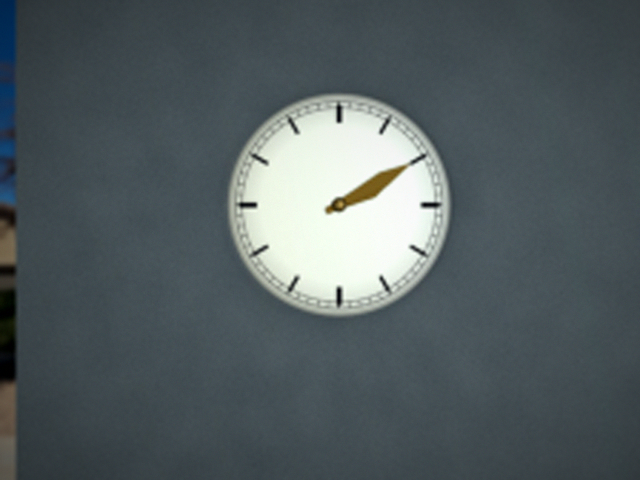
h=2 m=10
